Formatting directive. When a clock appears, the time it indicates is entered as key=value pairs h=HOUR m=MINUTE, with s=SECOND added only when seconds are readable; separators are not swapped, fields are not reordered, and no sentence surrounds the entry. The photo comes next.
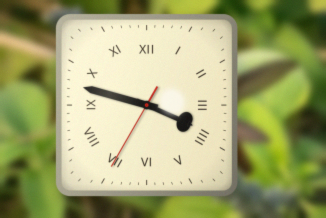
h=3 m=47 s=35
